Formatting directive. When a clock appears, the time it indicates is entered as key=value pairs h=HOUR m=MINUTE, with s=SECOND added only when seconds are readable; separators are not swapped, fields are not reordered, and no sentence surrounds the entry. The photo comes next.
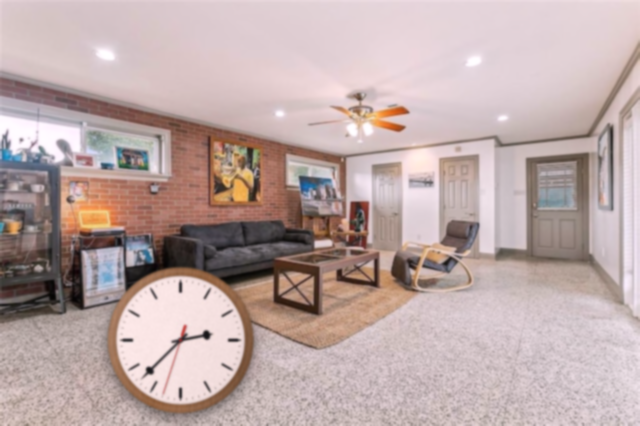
h=2 m=37 s=33
